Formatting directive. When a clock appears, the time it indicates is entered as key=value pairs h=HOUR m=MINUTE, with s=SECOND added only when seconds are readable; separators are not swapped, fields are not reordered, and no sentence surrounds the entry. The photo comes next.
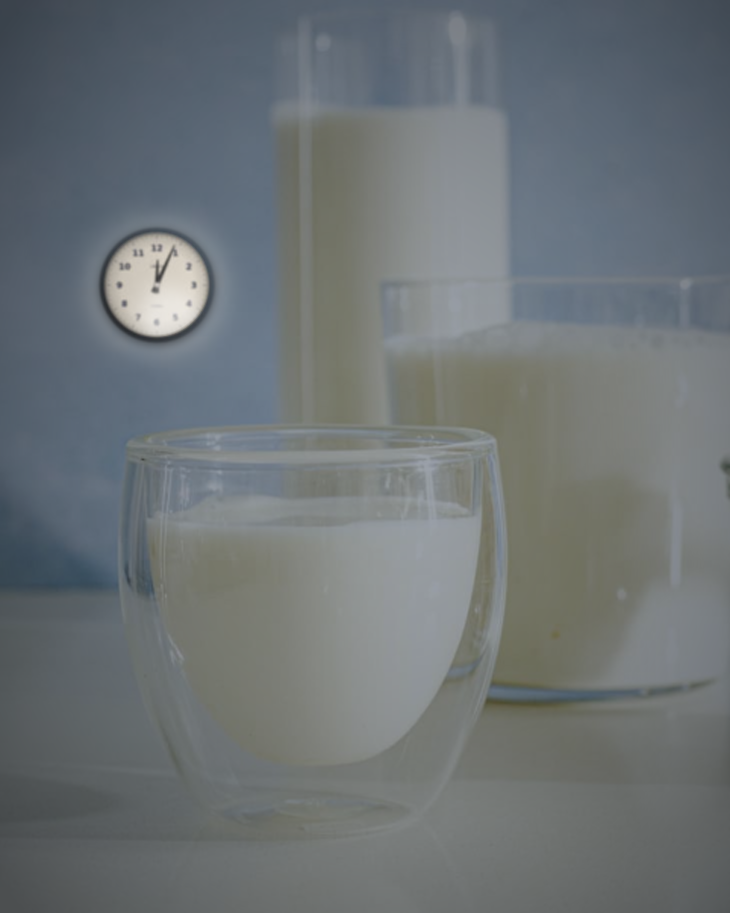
h=12 m=4
